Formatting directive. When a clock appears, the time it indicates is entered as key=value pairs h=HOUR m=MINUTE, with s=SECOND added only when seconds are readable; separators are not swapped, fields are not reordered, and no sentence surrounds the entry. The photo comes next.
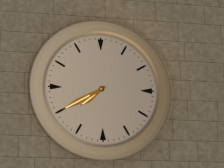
h=7 m=40
